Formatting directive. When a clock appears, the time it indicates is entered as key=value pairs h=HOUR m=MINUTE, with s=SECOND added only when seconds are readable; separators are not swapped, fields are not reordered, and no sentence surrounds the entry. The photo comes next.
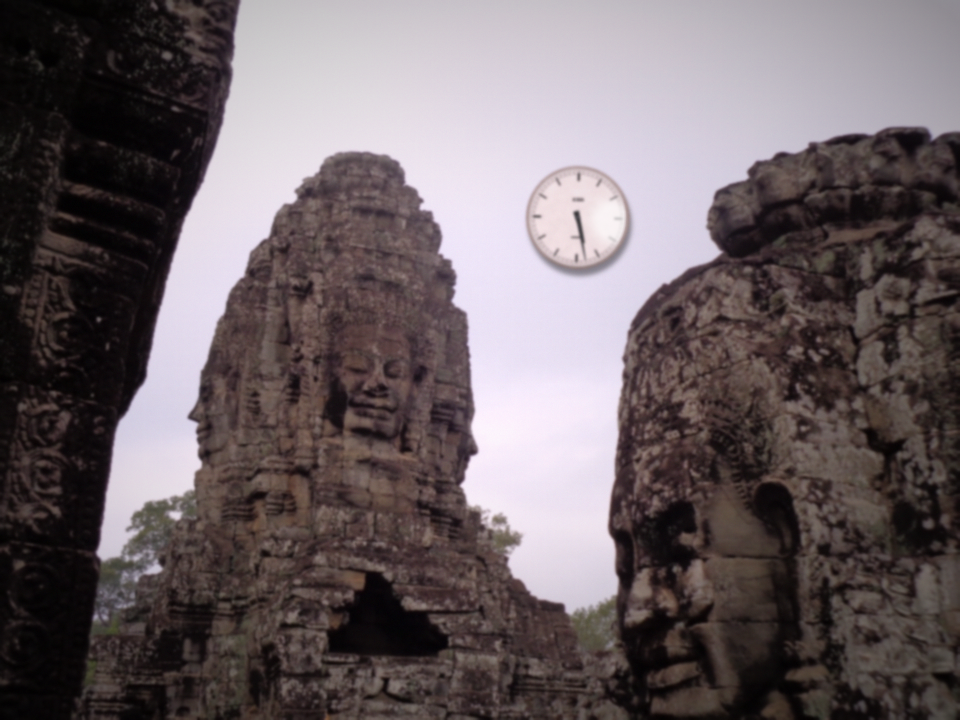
h=5 m=28
